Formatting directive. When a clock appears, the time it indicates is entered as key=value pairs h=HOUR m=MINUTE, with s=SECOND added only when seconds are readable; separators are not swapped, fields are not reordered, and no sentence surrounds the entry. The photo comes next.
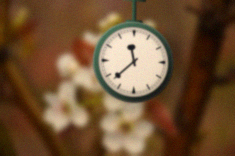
h=11 m=38
